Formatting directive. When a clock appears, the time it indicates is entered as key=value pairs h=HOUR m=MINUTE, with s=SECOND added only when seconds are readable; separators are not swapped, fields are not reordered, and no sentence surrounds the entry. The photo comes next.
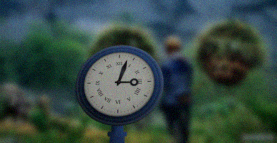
h=3 m=3
